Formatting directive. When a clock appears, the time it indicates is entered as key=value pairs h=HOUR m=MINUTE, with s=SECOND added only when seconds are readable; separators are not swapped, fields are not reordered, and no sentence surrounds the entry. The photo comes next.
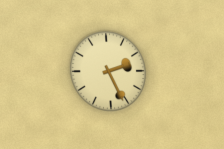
h=2 m=26
